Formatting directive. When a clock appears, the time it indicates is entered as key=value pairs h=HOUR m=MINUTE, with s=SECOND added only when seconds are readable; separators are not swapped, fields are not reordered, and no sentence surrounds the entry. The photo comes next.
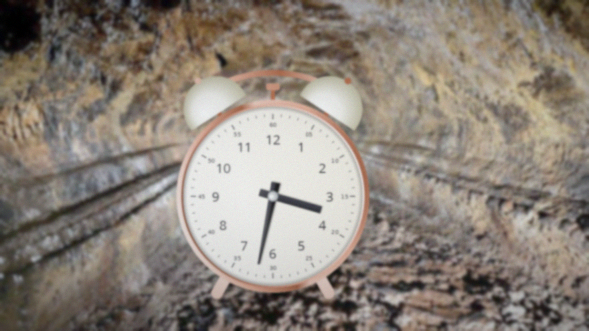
h=3 m=32
